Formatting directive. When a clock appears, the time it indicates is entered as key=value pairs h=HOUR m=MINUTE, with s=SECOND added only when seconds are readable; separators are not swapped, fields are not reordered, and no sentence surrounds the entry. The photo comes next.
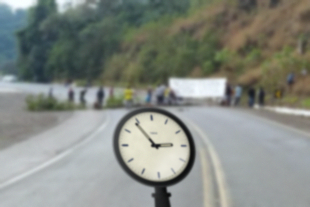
h=2 m=54
